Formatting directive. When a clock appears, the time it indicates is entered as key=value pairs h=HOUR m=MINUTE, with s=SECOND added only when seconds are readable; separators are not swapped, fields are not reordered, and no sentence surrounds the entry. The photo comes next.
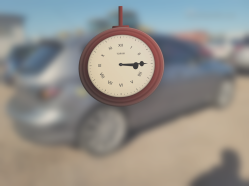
h=3 m=15
